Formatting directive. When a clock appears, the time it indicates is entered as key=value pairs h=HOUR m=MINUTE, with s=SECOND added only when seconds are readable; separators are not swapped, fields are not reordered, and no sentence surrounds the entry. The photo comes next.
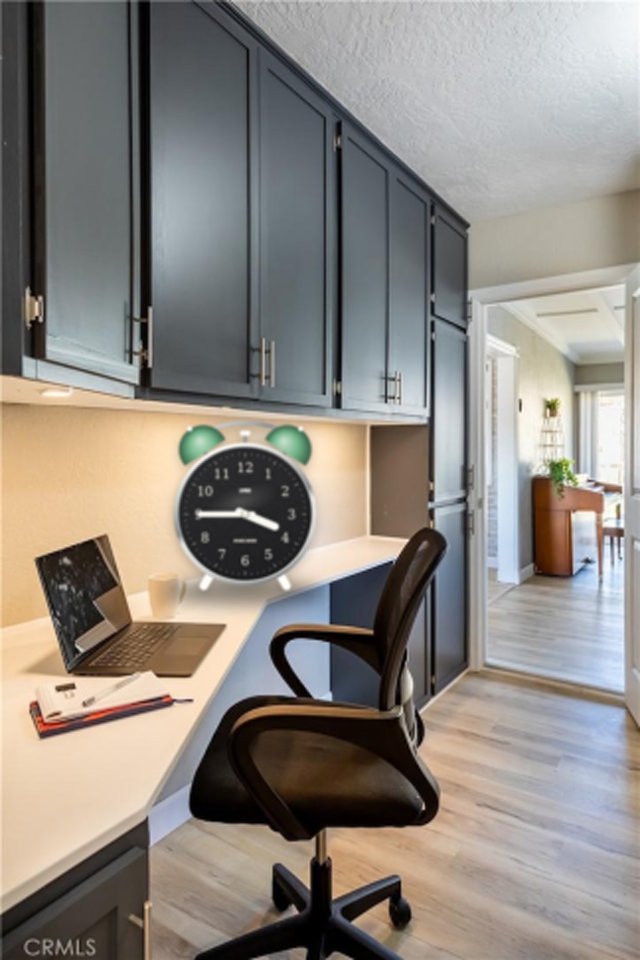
h=3 m=45
